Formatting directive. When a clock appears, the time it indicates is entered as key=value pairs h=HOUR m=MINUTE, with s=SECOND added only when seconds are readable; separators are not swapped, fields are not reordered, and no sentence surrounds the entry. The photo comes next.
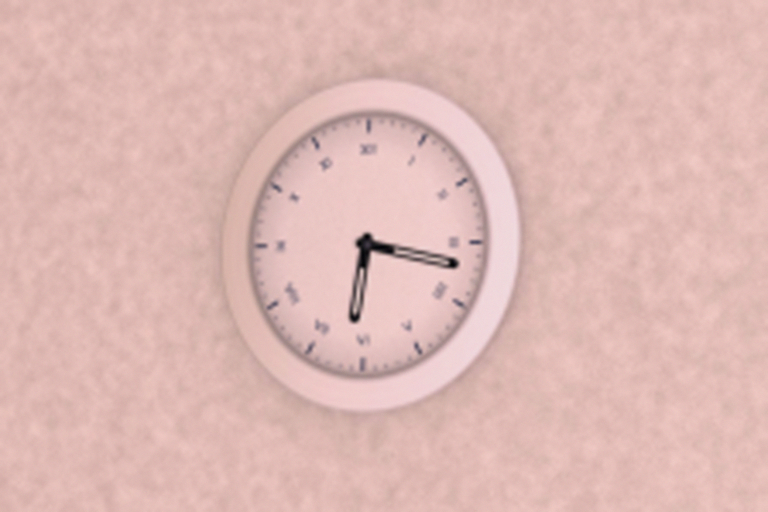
h=6 m=17
